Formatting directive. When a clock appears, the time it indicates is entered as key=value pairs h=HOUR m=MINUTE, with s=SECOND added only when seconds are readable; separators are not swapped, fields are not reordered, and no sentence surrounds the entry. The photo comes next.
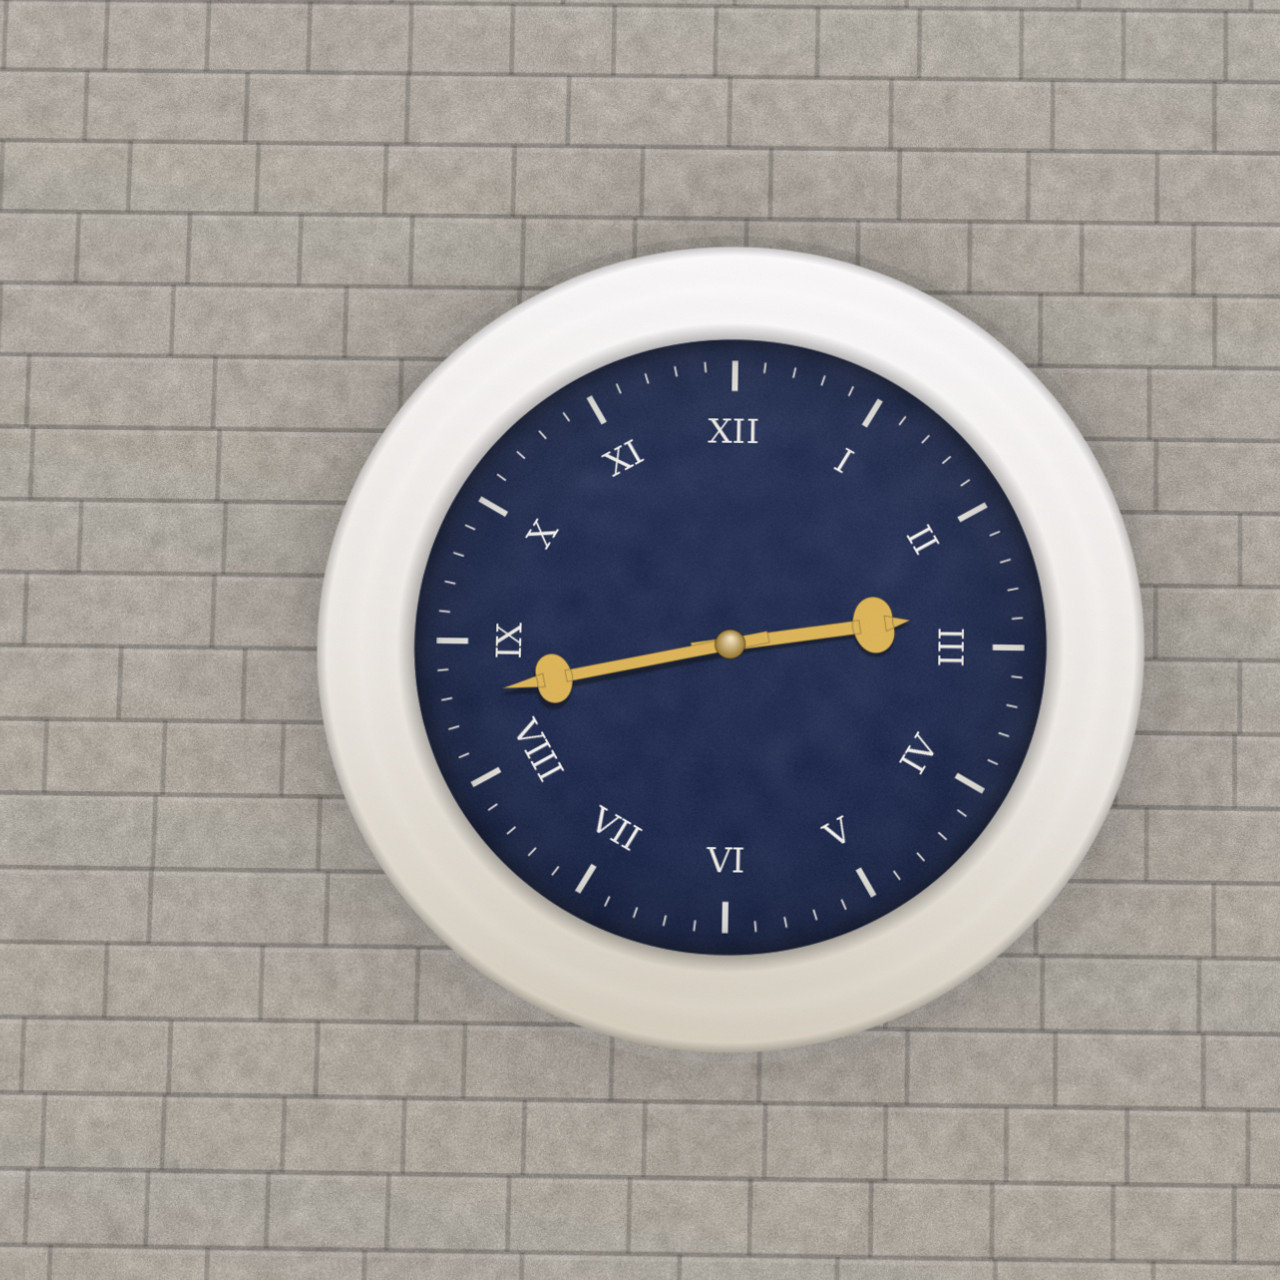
h=2 m=43
